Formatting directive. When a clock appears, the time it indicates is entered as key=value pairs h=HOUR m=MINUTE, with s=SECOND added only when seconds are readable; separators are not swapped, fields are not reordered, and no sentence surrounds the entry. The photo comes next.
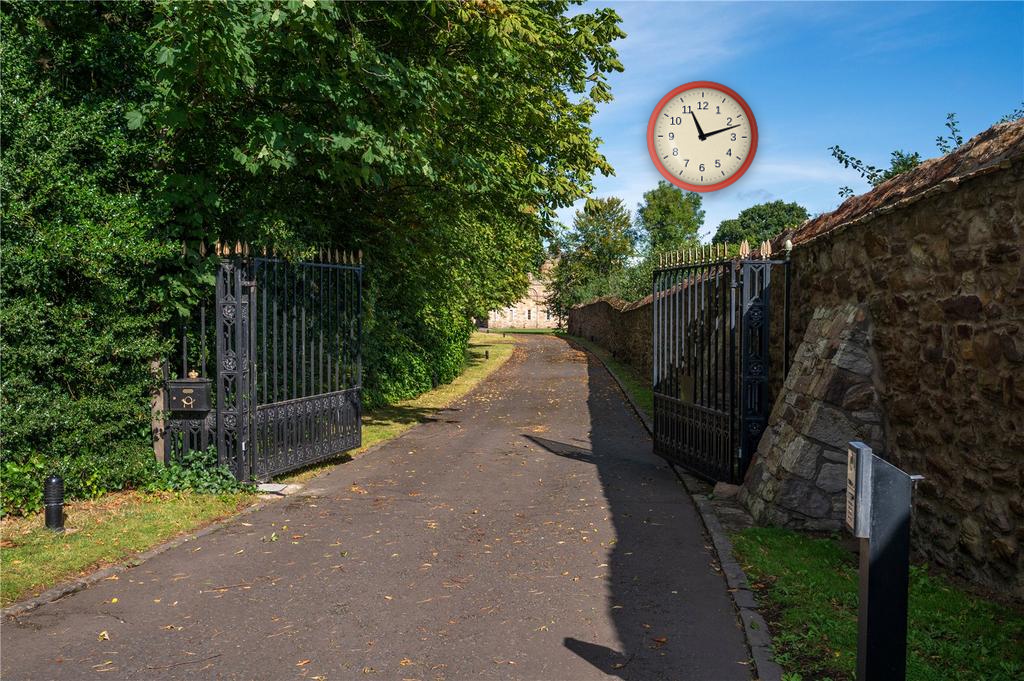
h=11 m=12
